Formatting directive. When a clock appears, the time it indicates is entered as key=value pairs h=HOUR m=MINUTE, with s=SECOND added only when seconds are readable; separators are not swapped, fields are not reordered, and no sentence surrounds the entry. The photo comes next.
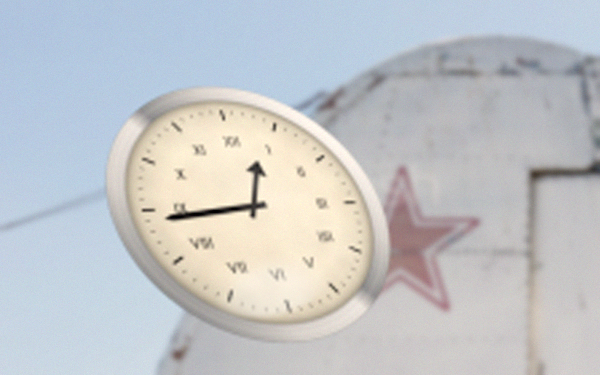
h=12 m=44
